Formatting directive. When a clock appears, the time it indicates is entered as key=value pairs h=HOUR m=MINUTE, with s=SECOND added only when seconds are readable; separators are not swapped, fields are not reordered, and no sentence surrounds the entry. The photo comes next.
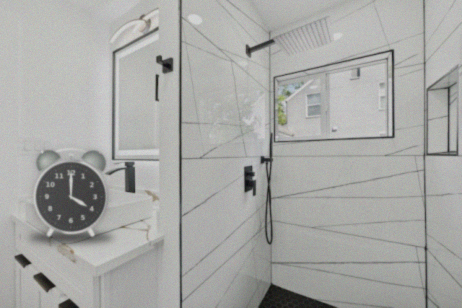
h=4 m=0
